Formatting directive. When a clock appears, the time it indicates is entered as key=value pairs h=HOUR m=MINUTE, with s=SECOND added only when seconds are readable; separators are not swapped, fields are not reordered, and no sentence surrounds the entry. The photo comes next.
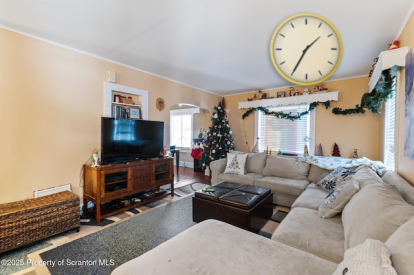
h=1 m=35
